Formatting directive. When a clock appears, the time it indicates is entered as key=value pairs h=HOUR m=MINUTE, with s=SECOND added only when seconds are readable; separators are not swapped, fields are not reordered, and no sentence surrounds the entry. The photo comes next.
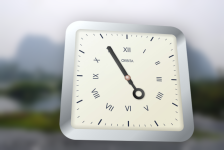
h=4 m=55
